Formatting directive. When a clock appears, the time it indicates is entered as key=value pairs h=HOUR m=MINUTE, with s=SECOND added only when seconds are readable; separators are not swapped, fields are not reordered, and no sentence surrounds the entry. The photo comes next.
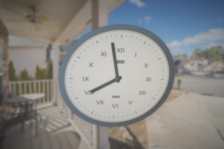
h=7 m=58
